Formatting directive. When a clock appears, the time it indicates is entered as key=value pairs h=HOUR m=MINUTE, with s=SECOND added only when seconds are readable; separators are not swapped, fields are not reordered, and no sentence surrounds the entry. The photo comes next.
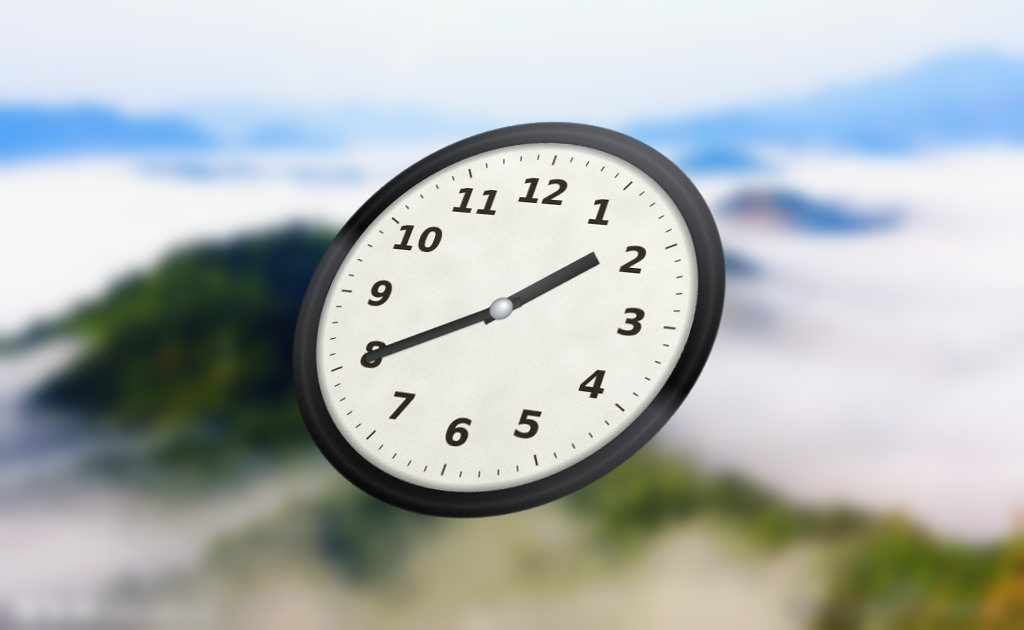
h=1 m=40
